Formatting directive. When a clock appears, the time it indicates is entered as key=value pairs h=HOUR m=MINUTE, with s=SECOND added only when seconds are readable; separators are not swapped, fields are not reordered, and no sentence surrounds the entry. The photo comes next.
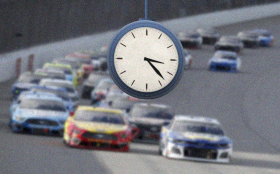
h=3 m=23
